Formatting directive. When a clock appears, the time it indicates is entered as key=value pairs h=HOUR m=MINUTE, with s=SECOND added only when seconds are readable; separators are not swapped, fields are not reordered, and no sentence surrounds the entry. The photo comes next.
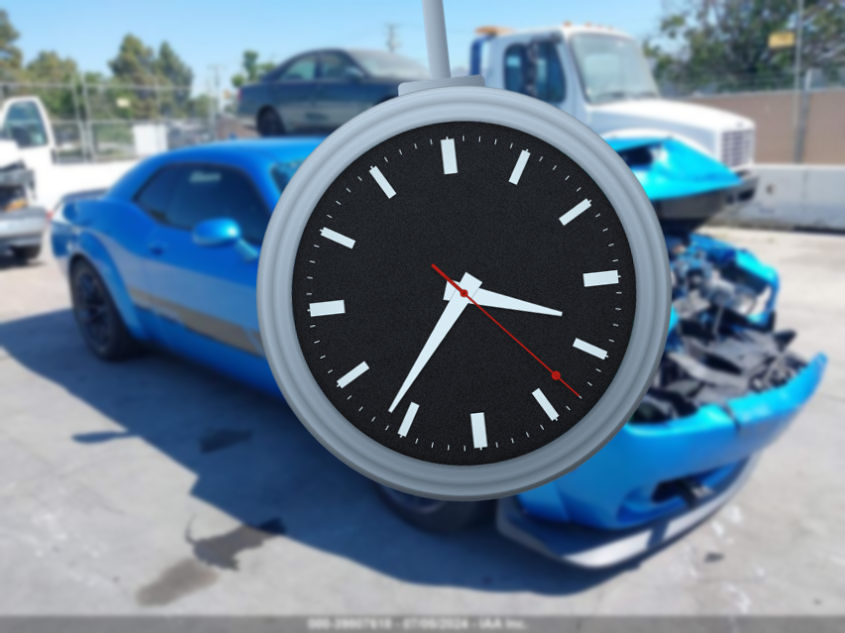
h=3 m=36 s=23
